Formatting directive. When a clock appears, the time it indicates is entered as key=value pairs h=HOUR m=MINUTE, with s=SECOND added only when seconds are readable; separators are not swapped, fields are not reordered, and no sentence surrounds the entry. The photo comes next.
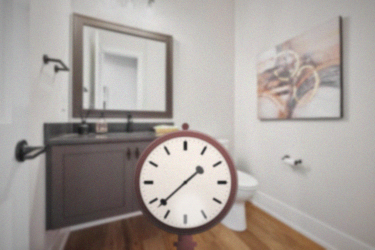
h=1 m=38
